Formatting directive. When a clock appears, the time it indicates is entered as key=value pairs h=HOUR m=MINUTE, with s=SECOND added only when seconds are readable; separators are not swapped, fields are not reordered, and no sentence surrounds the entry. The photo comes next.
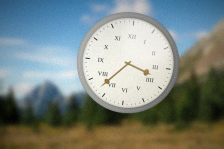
h=3 m=37
